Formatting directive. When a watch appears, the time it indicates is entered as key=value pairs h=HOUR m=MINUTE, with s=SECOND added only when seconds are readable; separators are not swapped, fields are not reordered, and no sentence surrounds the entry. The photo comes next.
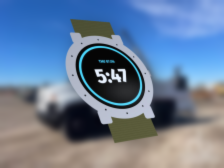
h=5 m=47
